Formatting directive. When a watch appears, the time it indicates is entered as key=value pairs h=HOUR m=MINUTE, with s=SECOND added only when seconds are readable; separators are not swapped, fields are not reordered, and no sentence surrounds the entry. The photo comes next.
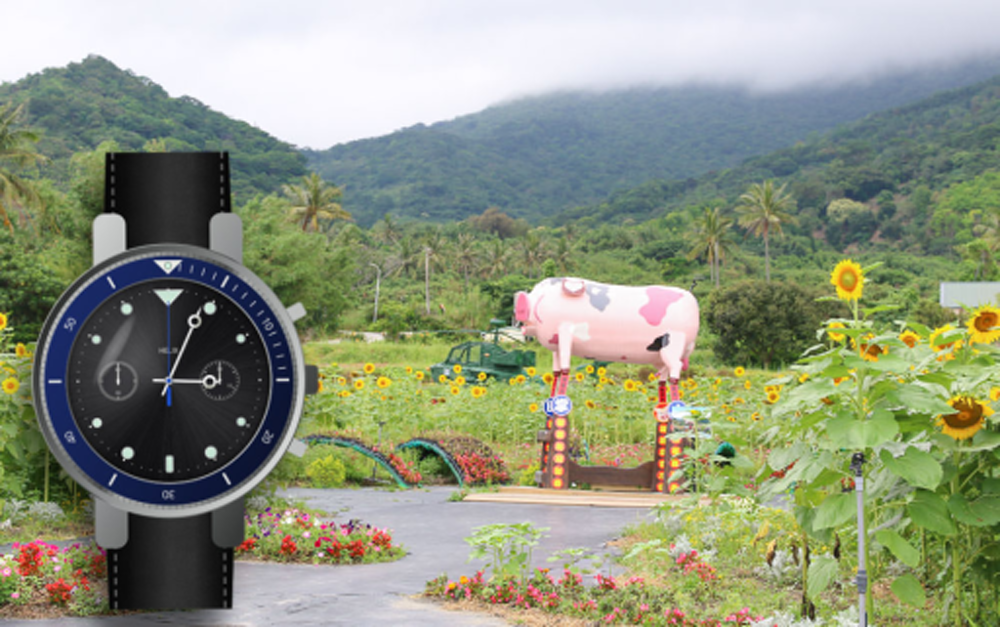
h=3 m=4
